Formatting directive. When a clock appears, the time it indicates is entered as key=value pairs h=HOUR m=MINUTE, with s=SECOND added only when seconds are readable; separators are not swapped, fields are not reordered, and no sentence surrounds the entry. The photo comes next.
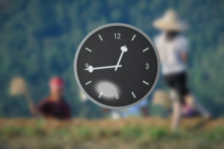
h=12 m=44
